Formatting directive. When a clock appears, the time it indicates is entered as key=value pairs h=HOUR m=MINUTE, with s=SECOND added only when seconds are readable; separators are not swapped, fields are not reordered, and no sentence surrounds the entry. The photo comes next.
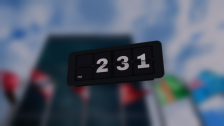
h=2 m=31
